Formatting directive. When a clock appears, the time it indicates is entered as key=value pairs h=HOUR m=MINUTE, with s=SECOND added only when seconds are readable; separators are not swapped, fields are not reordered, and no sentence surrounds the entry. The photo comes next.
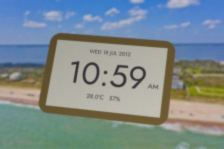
h=10 m=59
